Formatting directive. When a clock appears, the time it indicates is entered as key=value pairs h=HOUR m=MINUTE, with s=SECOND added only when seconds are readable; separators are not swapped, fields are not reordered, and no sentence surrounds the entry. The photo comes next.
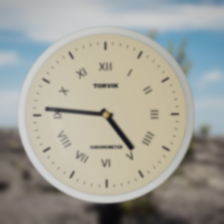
h=4 m=46
